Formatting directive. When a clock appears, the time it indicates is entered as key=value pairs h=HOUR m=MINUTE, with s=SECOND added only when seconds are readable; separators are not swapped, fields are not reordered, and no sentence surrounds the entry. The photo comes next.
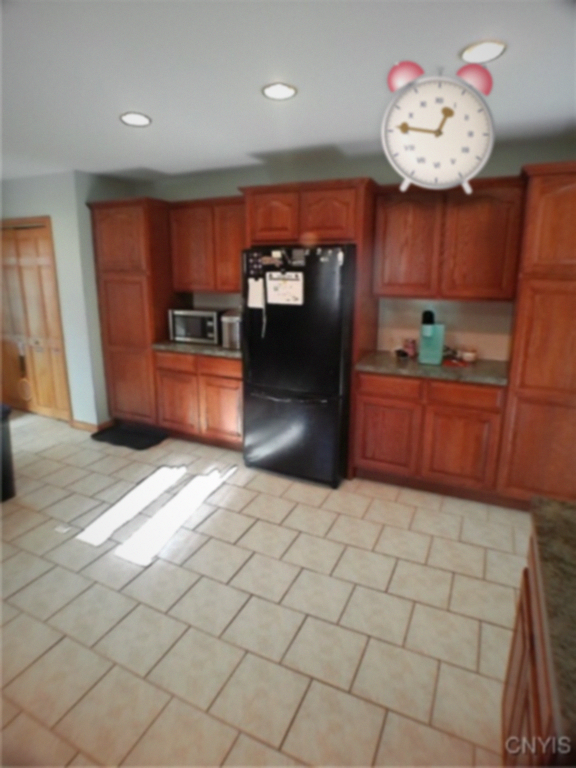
h=12 m=46
